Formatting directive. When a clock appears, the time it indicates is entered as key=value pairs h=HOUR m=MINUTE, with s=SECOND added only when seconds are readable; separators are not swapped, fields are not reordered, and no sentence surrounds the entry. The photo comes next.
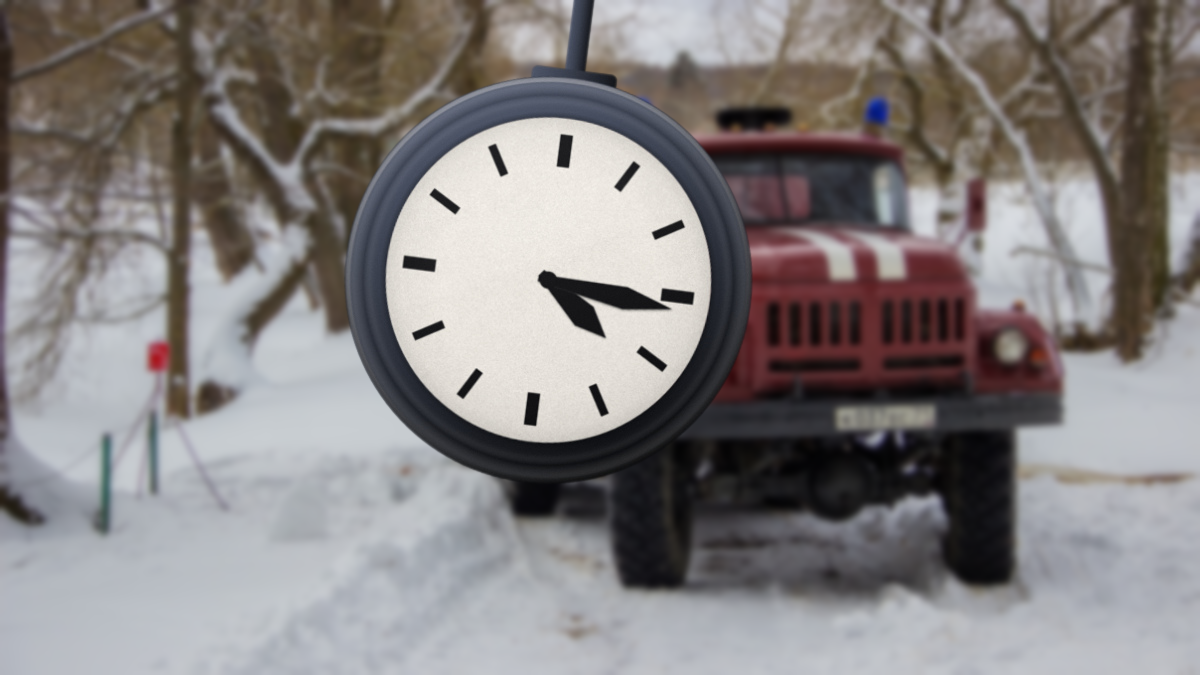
h=4 m=16
